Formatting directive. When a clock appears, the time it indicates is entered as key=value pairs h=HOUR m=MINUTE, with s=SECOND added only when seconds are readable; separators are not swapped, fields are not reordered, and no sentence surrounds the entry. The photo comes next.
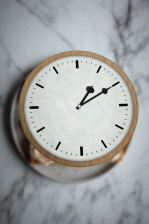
h=1 m=10
